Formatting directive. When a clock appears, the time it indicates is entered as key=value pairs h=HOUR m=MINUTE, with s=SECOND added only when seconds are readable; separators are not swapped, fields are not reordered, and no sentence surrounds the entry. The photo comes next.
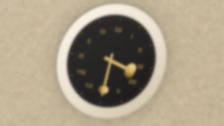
h=3 m=30
